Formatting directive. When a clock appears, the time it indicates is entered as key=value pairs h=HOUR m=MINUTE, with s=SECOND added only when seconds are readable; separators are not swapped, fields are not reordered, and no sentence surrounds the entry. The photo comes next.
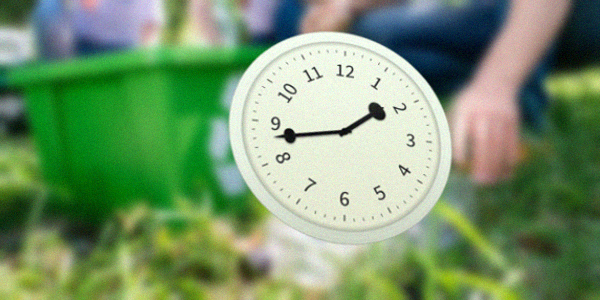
h=1 m=43
